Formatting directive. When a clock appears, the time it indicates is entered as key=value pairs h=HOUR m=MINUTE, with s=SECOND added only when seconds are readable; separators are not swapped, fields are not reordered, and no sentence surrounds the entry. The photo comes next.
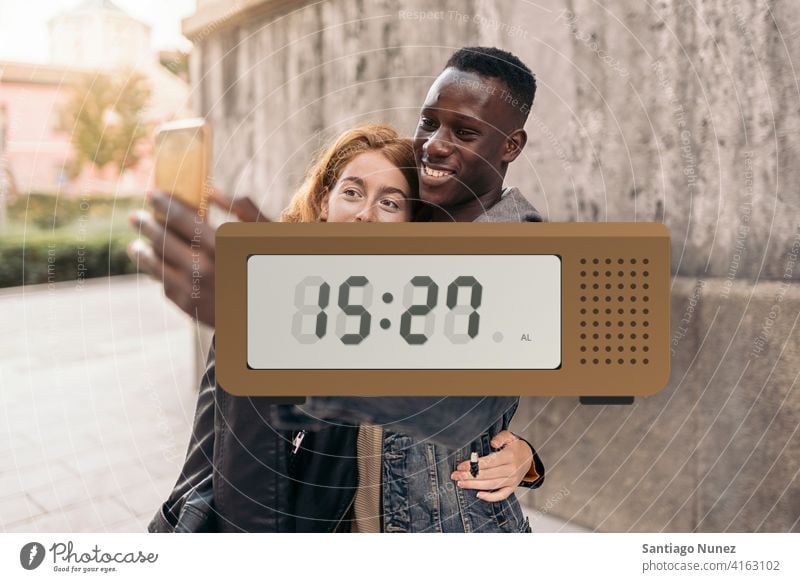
h=15 m=27
